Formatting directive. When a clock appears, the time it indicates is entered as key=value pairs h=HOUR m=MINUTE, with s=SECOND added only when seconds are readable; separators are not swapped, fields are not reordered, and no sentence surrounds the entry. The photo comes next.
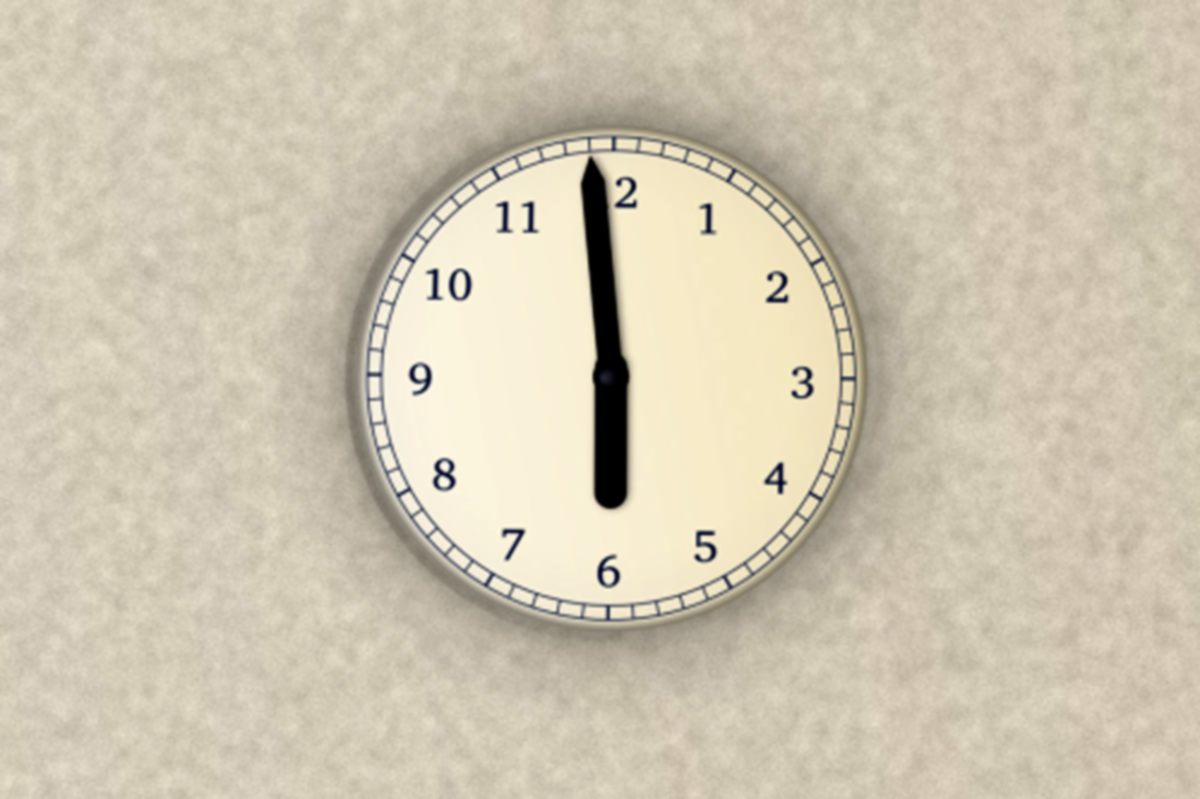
h=5 m=59
